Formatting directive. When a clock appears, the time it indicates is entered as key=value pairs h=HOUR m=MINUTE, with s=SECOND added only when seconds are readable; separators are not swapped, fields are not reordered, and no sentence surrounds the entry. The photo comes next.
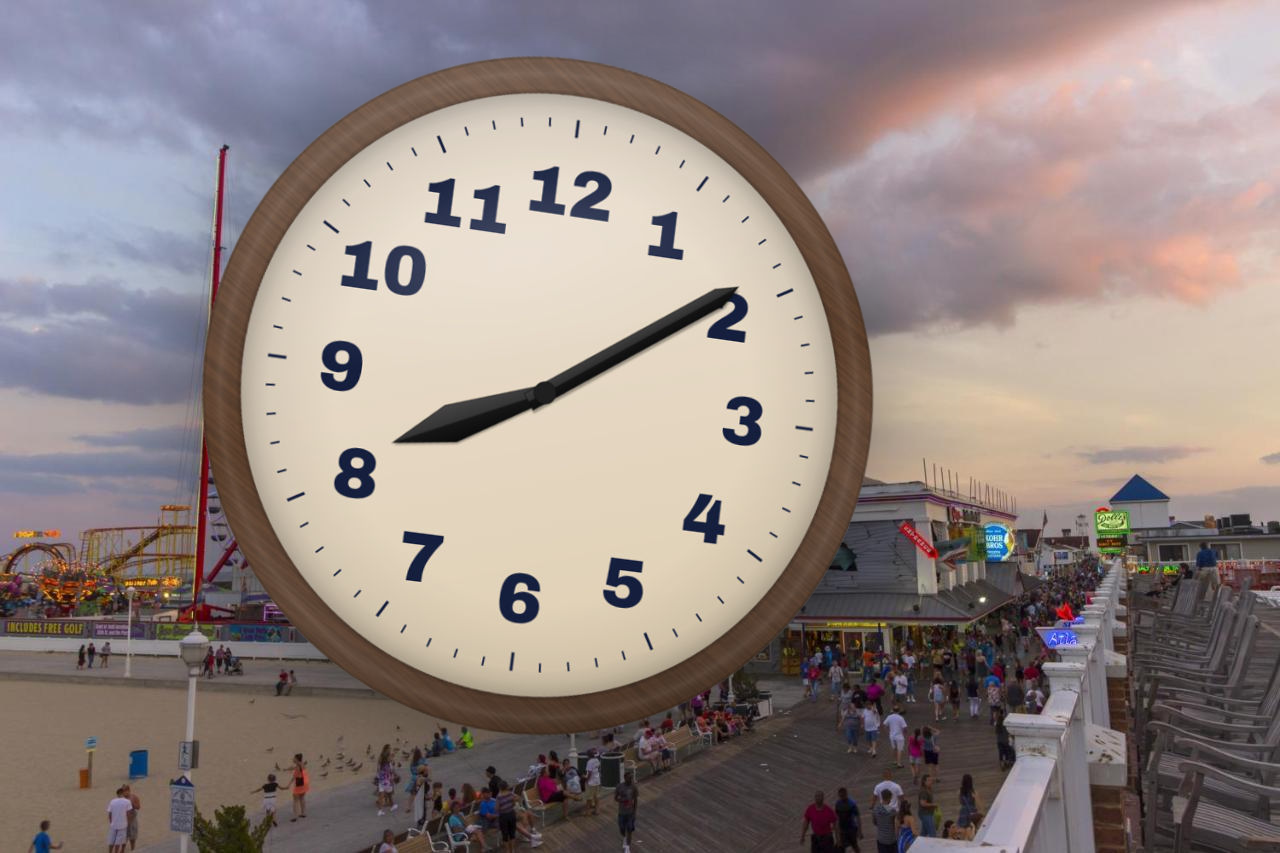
h=8 m=9
